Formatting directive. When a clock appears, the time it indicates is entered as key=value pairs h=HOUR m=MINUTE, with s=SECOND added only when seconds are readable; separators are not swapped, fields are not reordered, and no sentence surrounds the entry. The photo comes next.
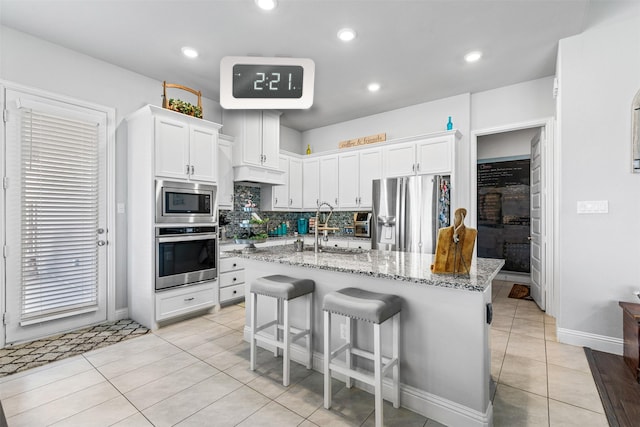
h=2 m=21
